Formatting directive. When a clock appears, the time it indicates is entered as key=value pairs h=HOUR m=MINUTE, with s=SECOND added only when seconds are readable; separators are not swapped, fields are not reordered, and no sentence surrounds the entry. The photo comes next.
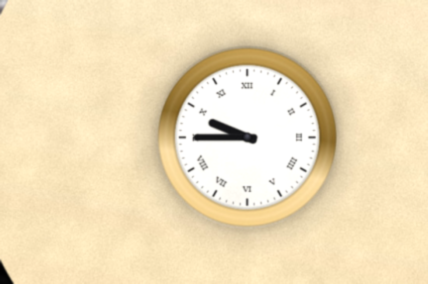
h=9 m=45
